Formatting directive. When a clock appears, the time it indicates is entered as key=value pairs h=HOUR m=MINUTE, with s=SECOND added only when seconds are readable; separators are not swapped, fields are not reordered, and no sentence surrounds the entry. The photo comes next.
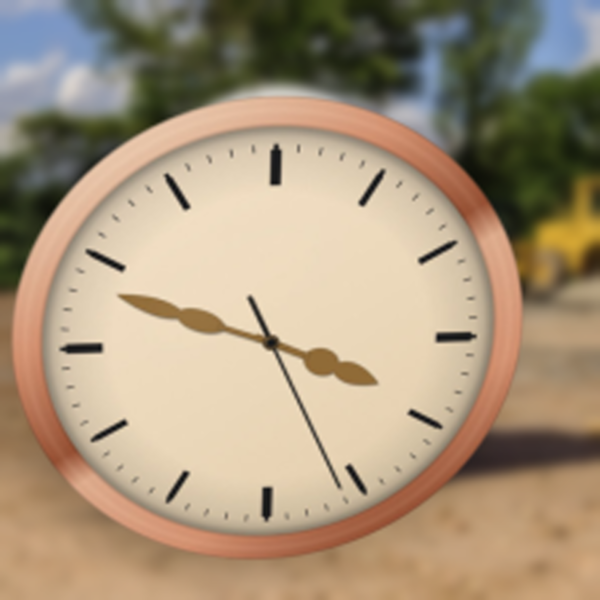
h=3 m=48 s=26
